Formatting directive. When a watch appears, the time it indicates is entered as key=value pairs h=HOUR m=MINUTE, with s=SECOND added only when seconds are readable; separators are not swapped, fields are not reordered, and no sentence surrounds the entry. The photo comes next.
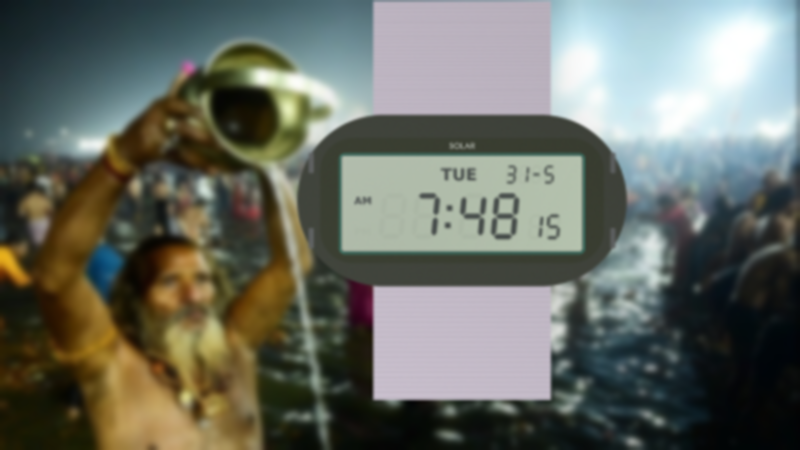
h=7 m=48 s=15
